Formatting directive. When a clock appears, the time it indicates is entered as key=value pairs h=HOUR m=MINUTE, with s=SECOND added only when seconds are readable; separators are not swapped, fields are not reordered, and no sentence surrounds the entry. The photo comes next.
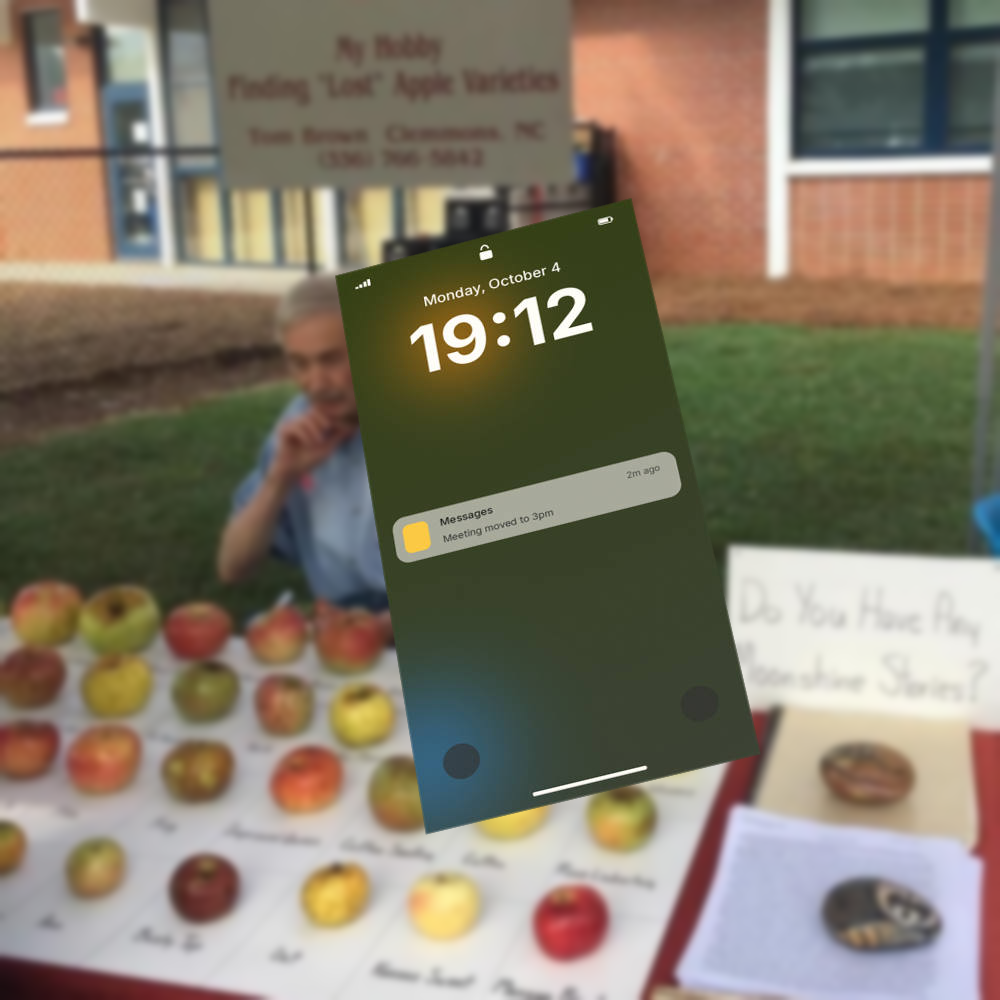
h=19 m=12
